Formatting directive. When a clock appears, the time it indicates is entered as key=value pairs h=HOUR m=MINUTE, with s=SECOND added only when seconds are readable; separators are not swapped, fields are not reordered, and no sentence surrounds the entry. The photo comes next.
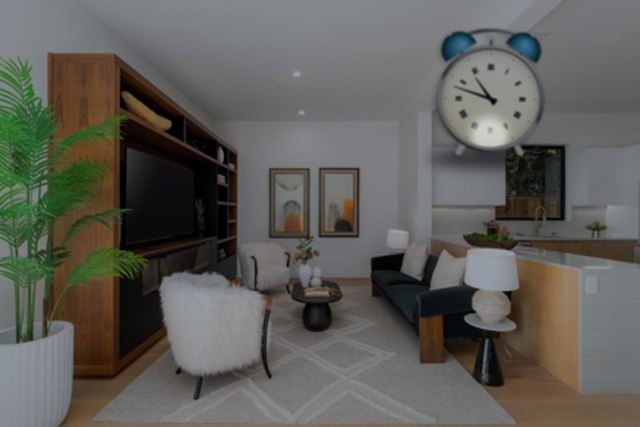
h=10 m=48
